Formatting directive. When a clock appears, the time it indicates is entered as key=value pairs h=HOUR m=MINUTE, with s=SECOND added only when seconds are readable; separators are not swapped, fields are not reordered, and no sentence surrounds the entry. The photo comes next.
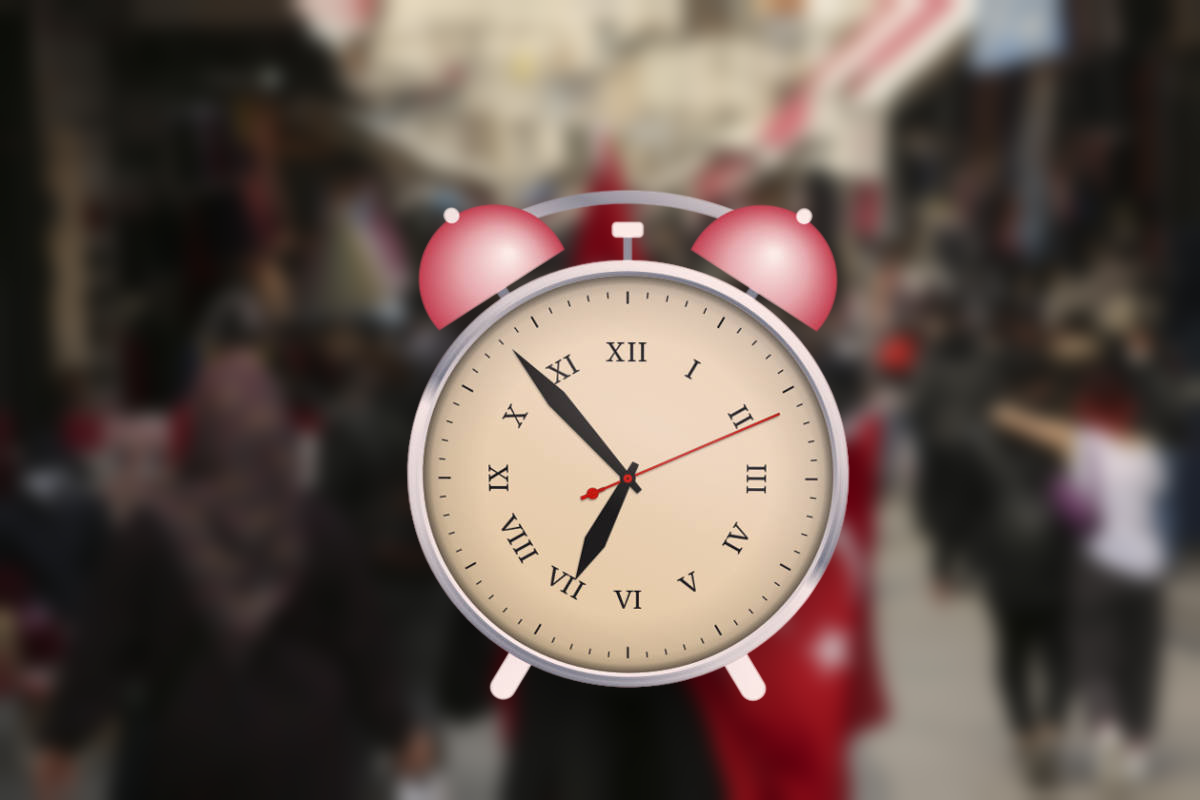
h=6 m=53 s=11
